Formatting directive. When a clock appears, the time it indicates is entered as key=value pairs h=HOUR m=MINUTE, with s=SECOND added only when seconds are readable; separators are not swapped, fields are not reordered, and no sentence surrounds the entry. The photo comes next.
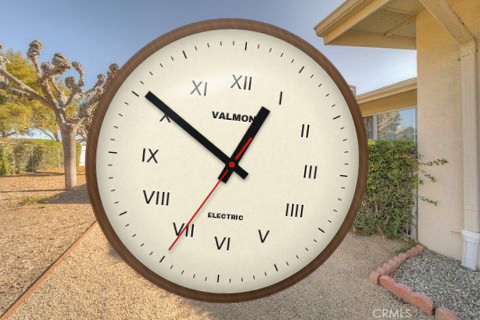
h=12 m=50 s=35
